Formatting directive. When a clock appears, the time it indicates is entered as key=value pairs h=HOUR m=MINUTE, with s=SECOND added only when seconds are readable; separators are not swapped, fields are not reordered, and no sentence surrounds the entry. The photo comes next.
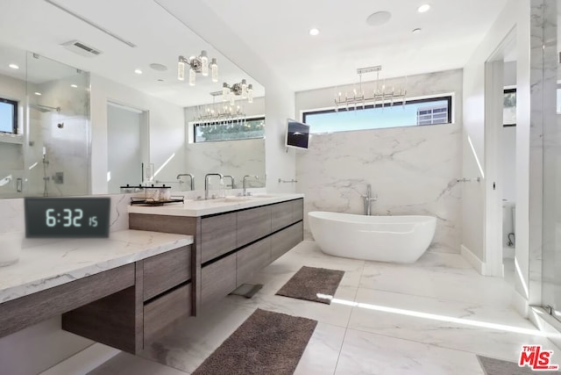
h=6 m=32
